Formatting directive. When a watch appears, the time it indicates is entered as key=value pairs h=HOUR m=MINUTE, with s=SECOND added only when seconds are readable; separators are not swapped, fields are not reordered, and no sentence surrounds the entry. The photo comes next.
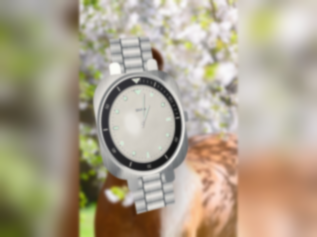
h=1 m=2
